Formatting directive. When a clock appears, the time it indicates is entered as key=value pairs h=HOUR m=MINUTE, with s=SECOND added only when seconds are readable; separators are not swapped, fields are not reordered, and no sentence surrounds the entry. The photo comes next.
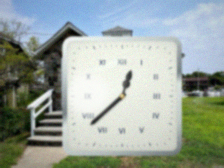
h=12 m=38
